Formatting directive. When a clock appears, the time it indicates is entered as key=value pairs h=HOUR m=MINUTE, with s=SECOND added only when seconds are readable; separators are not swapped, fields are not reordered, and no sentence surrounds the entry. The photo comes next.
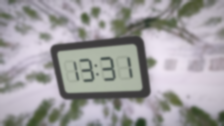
h=13 m=31
